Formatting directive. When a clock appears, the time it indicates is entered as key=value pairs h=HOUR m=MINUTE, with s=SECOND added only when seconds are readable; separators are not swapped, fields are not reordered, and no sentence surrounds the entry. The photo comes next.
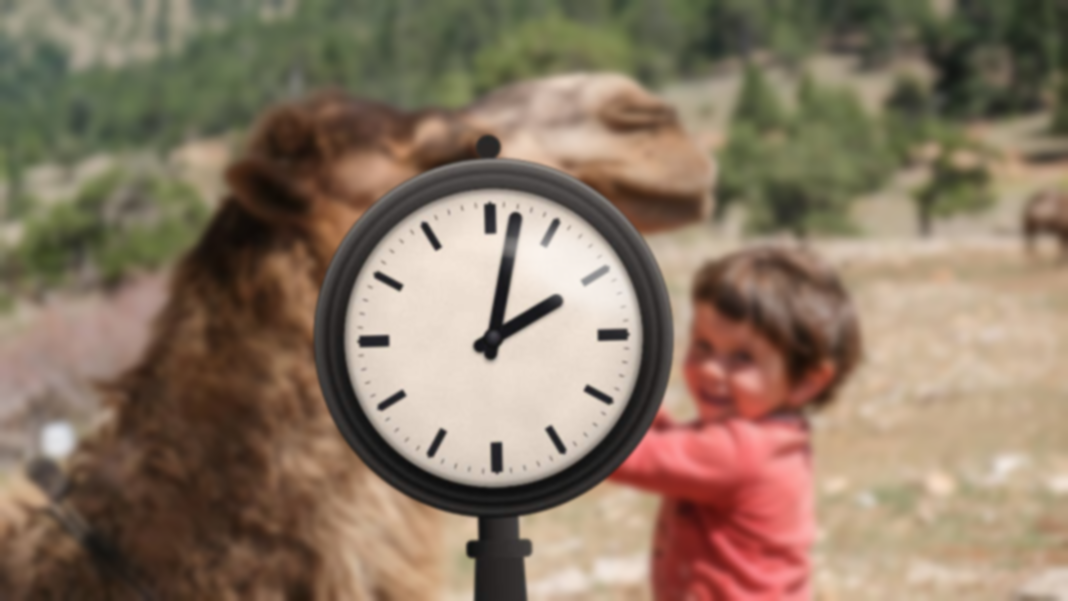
h=2 m=2
